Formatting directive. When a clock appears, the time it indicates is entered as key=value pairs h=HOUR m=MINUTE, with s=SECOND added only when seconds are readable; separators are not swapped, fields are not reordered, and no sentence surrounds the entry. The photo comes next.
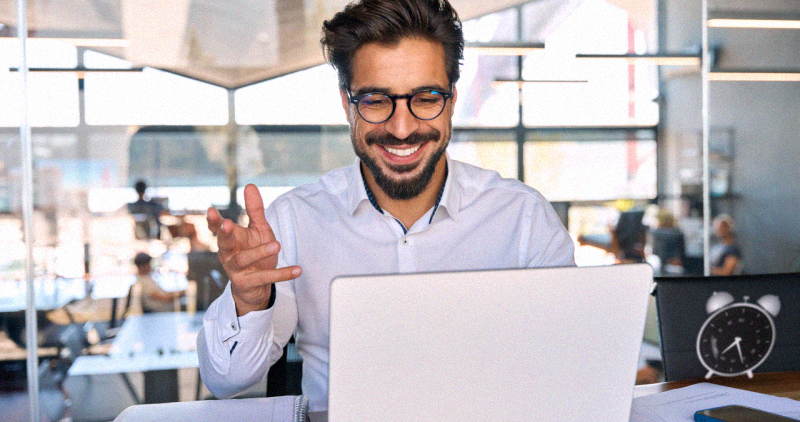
h=7 m=26
